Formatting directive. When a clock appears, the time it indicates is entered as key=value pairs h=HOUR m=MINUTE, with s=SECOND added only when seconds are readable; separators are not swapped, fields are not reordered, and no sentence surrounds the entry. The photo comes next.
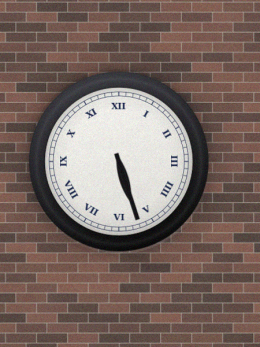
h=5 m=27
